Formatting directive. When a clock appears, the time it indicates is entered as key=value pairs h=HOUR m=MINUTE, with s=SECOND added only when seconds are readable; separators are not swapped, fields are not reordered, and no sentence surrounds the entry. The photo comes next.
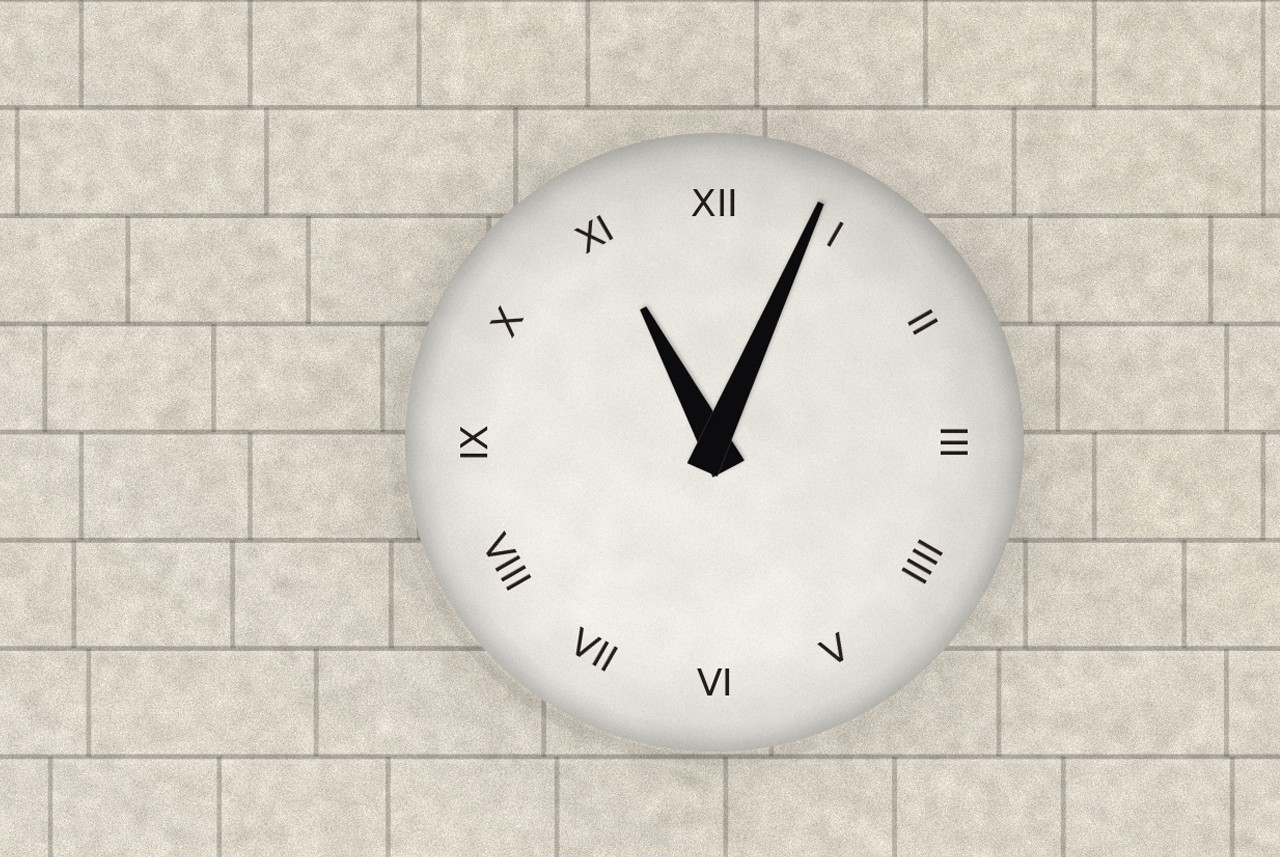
h=11 m=4
